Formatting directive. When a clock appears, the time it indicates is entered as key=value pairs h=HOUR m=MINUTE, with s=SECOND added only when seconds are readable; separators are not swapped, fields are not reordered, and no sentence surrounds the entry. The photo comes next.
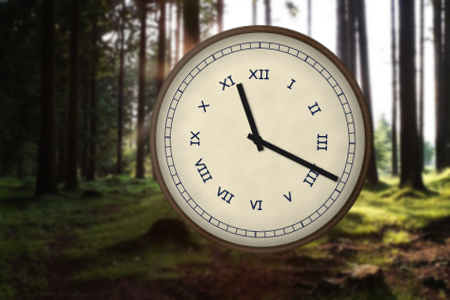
h=11 m=19
